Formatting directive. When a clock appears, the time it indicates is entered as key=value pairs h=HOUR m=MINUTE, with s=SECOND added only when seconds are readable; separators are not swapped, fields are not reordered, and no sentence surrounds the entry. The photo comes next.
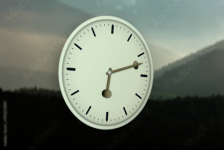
h=6 m=12
